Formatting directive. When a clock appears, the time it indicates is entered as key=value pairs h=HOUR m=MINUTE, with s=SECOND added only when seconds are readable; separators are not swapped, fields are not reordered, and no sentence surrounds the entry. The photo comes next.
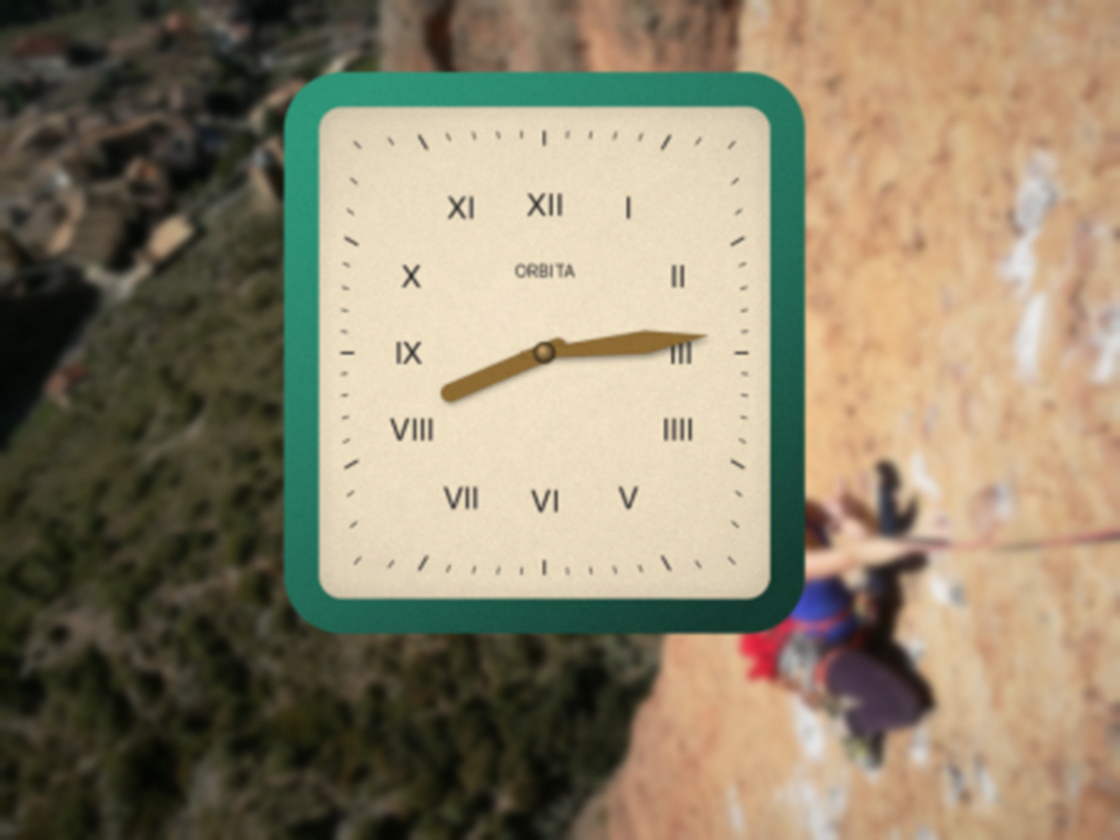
h=8 m=14
